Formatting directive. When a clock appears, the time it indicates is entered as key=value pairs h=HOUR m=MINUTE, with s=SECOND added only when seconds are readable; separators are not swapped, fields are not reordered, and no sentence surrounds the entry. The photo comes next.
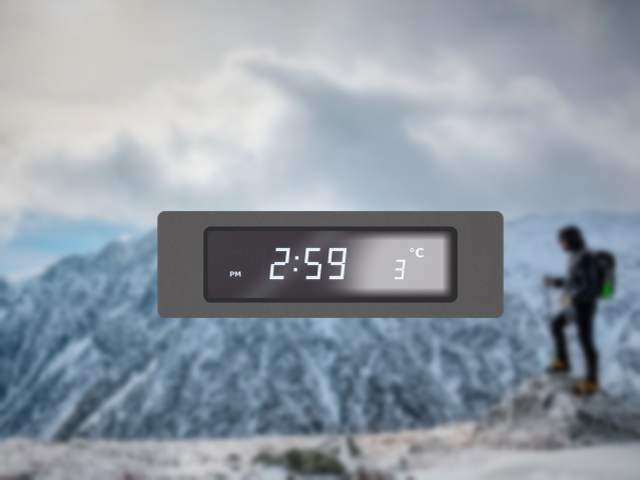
h=2 m=59
